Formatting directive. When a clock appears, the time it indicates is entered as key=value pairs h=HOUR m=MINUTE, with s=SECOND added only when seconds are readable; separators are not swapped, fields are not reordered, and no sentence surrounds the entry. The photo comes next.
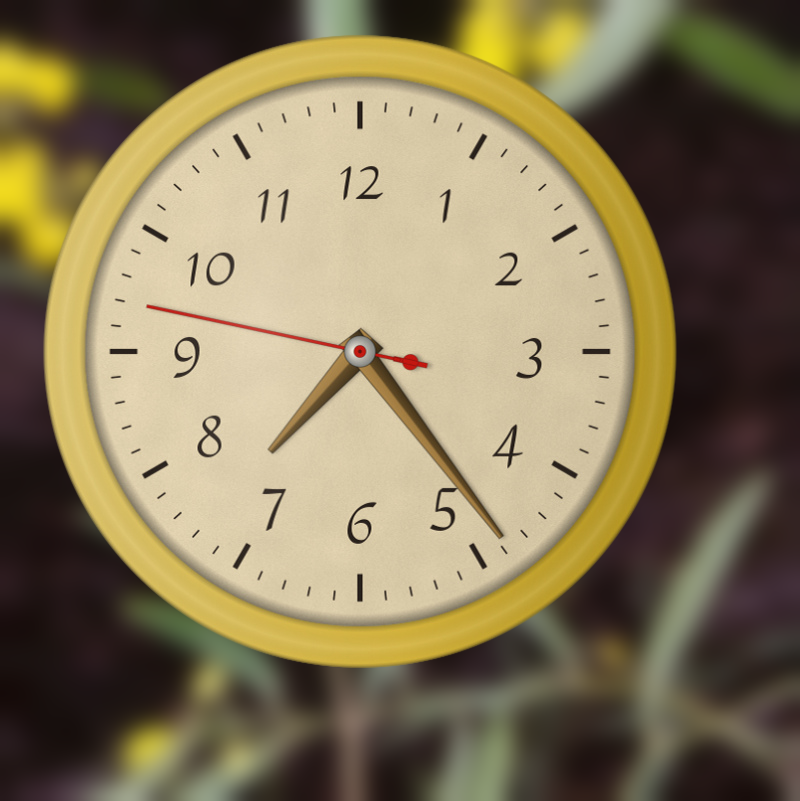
h=7 m=23 s=47
